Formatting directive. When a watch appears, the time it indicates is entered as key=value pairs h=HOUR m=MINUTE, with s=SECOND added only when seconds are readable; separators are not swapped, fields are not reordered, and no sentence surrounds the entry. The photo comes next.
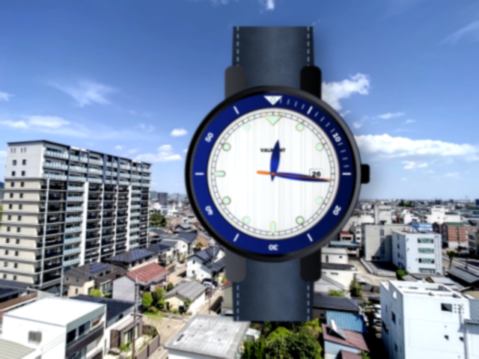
h=12 m=16 s=16
